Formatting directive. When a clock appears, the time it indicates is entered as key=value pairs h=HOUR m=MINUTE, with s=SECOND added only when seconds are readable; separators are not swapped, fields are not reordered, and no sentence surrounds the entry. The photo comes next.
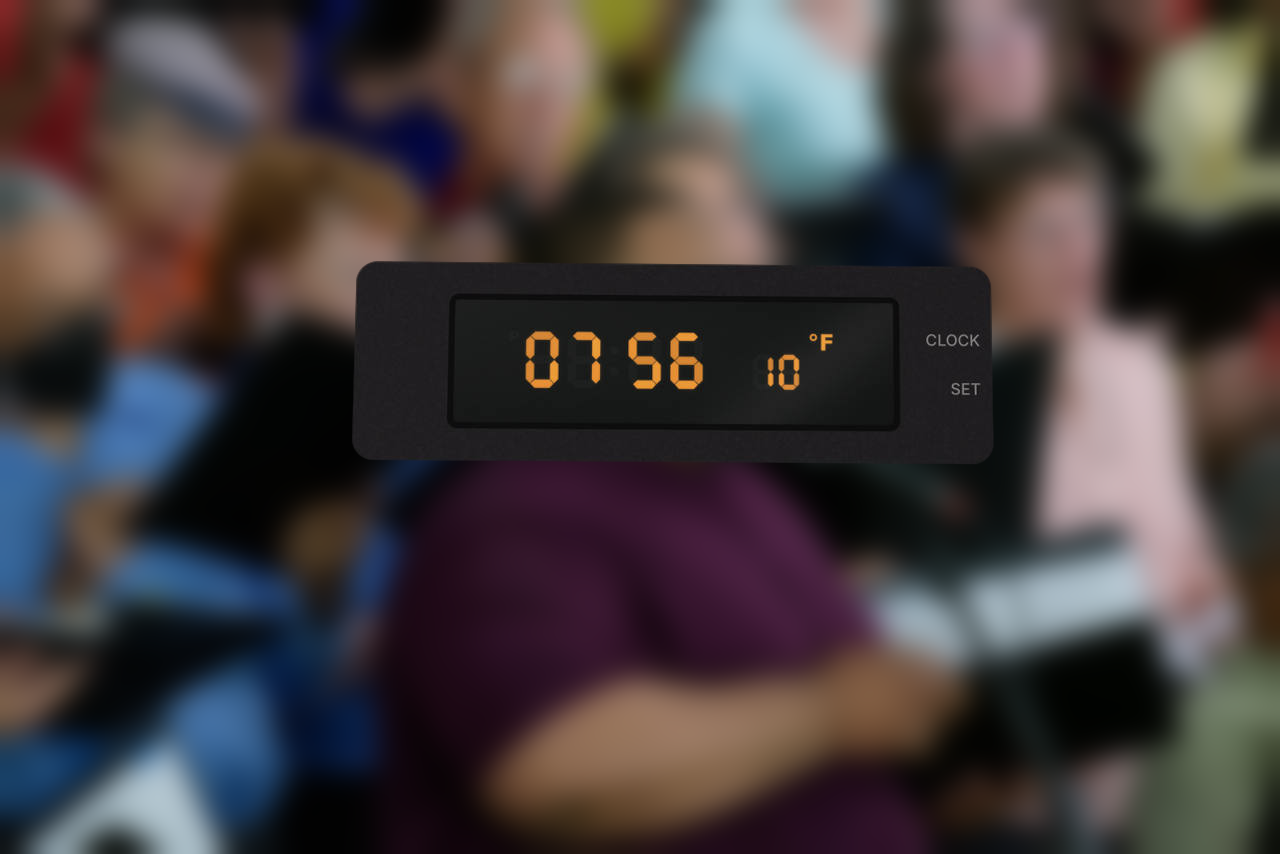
h=7 m=56
